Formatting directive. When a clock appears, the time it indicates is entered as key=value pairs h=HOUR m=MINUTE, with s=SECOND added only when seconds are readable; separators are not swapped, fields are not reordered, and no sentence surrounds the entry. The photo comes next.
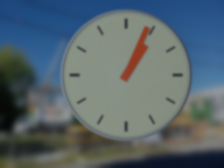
h=1 m=4
